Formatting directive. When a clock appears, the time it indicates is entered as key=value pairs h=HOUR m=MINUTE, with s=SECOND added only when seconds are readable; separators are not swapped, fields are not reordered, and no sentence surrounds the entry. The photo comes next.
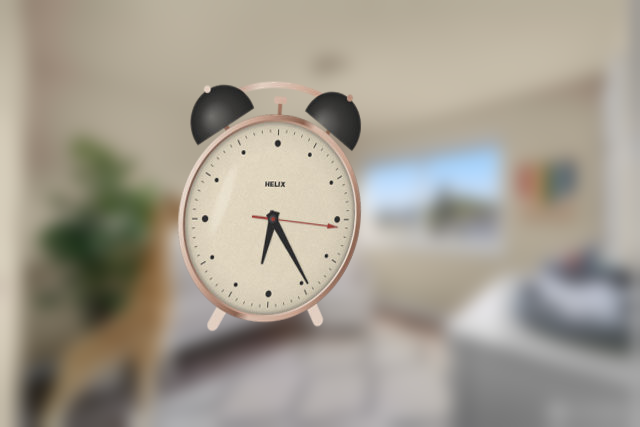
h=6 m=24 s=16
